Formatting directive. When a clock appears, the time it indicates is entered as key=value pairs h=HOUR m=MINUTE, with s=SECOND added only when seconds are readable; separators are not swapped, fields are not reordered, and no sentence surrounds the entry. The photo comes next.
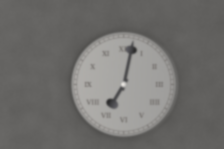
h=7 m=2
